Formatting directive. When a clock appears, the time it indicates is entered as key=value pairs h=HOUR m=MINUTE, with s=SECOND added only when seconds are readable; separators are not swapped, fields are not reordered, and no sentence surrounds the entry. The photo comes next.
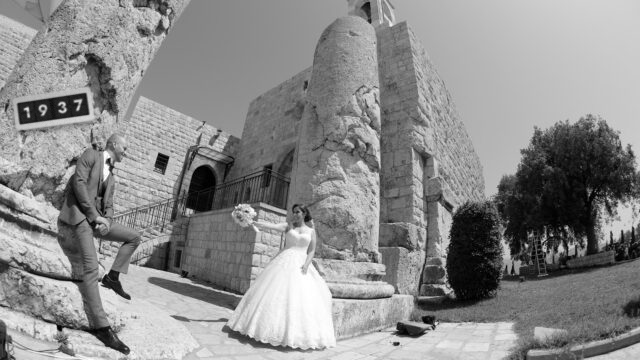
h=19 m=37
